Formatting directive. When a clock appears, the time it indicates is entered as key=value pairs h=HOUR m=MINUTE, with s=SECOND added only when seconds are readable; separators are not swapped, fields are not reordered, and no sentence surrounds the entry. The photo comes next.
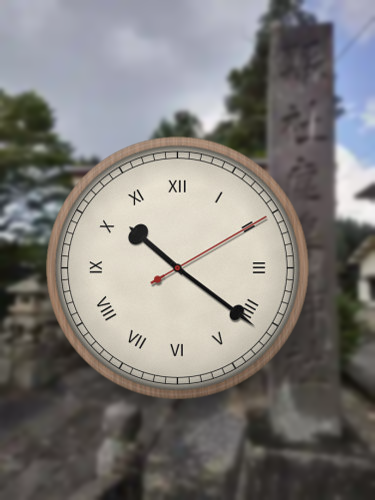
h=10 m=21 s=10
